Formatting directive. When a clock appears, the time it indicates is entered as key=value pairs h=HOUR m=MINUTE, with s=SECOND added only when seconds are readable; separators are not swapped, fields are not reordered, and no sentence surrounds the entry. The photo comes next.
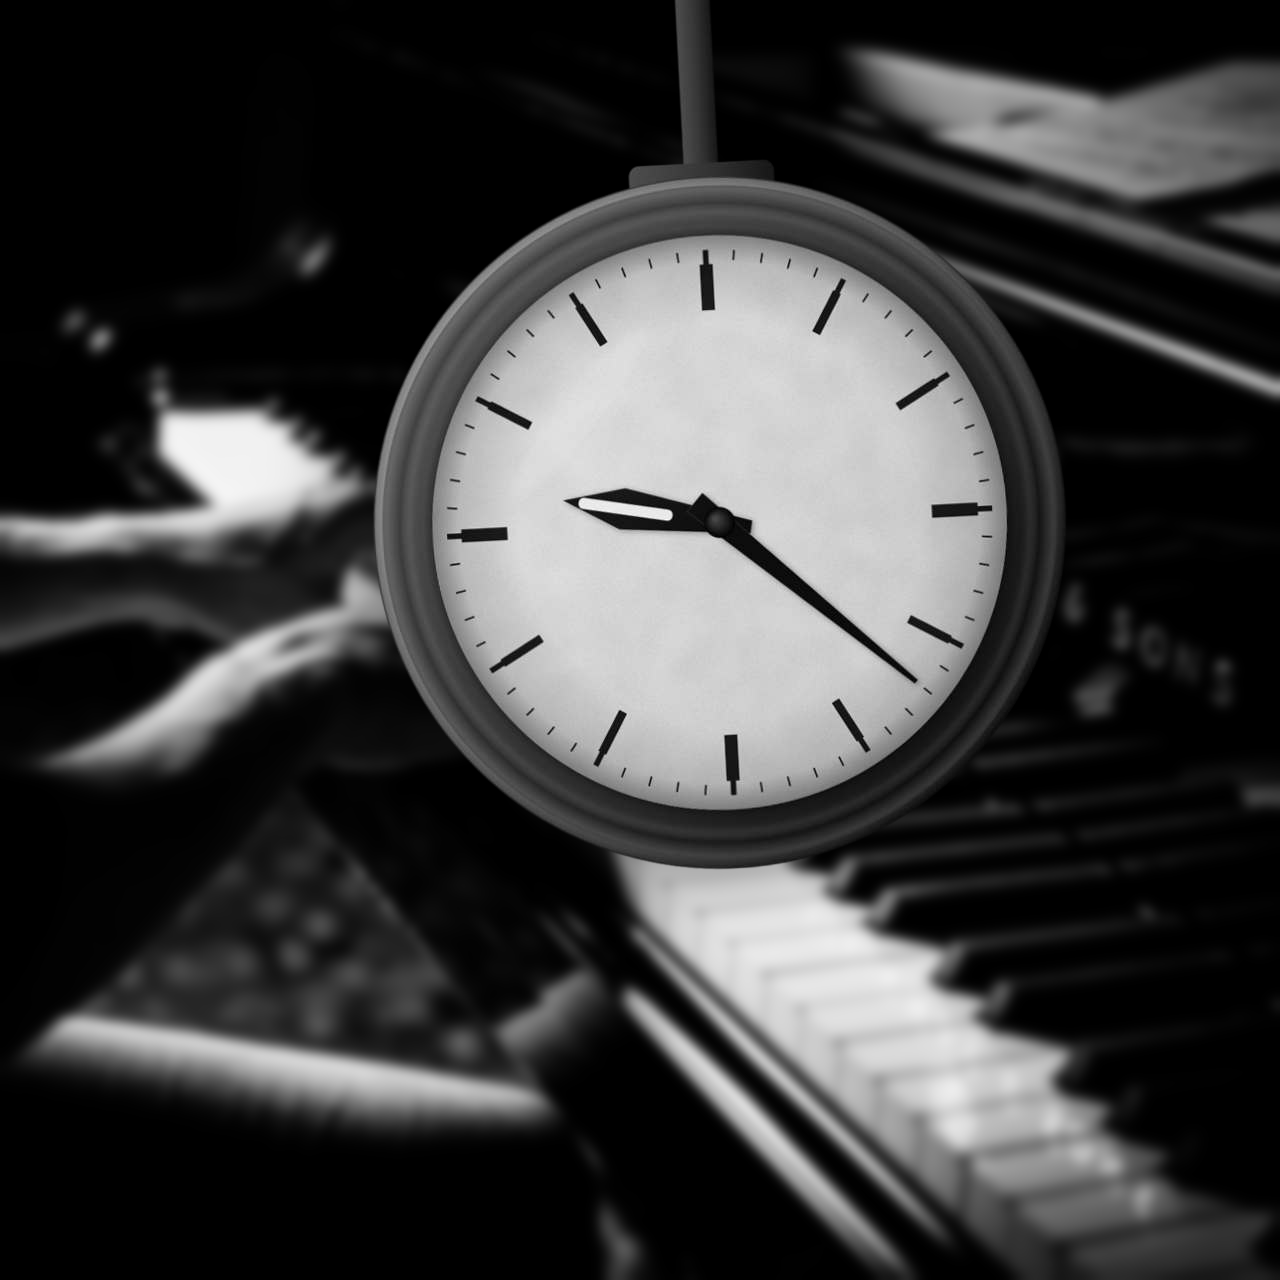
h=9 m=22
